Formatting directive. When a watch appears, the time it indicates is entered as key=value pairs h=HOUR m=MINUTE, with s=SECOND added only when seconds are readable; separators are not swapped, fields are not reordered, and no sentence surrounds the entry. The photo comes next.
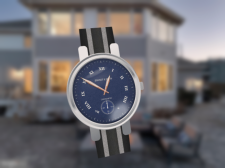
h=12 m=51
